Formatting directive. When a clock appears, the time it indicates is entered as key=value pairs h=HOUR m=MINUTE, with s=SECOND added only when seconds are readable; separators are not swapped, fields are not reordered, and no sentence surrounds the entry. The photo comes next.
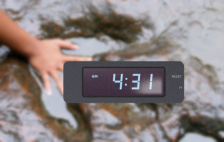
h=4 m=31
